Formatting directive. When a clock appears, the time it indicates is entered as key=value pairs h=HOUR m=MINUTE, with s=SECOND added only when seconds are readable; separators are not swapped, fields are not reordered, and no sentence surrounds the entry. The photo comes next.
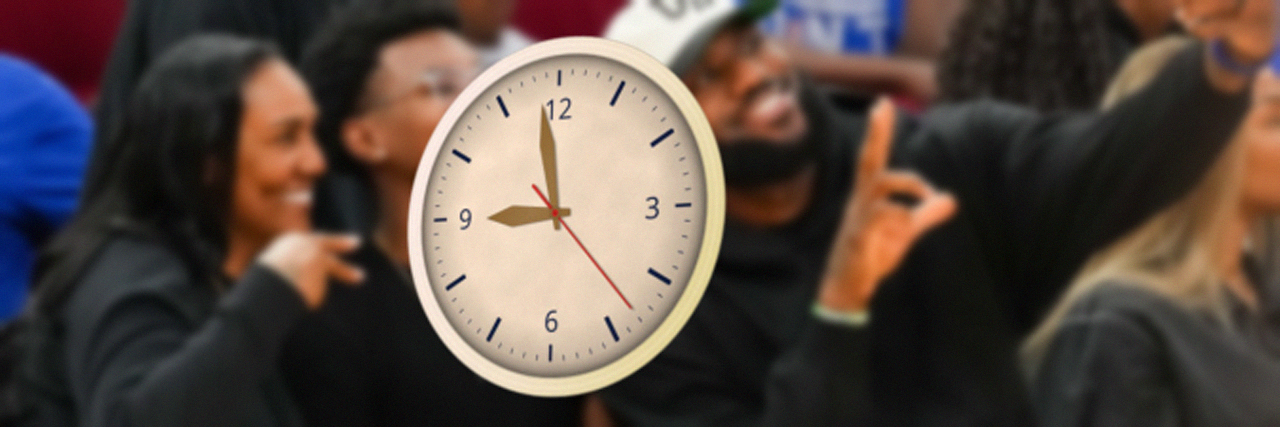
h=8 m=58 s=23
